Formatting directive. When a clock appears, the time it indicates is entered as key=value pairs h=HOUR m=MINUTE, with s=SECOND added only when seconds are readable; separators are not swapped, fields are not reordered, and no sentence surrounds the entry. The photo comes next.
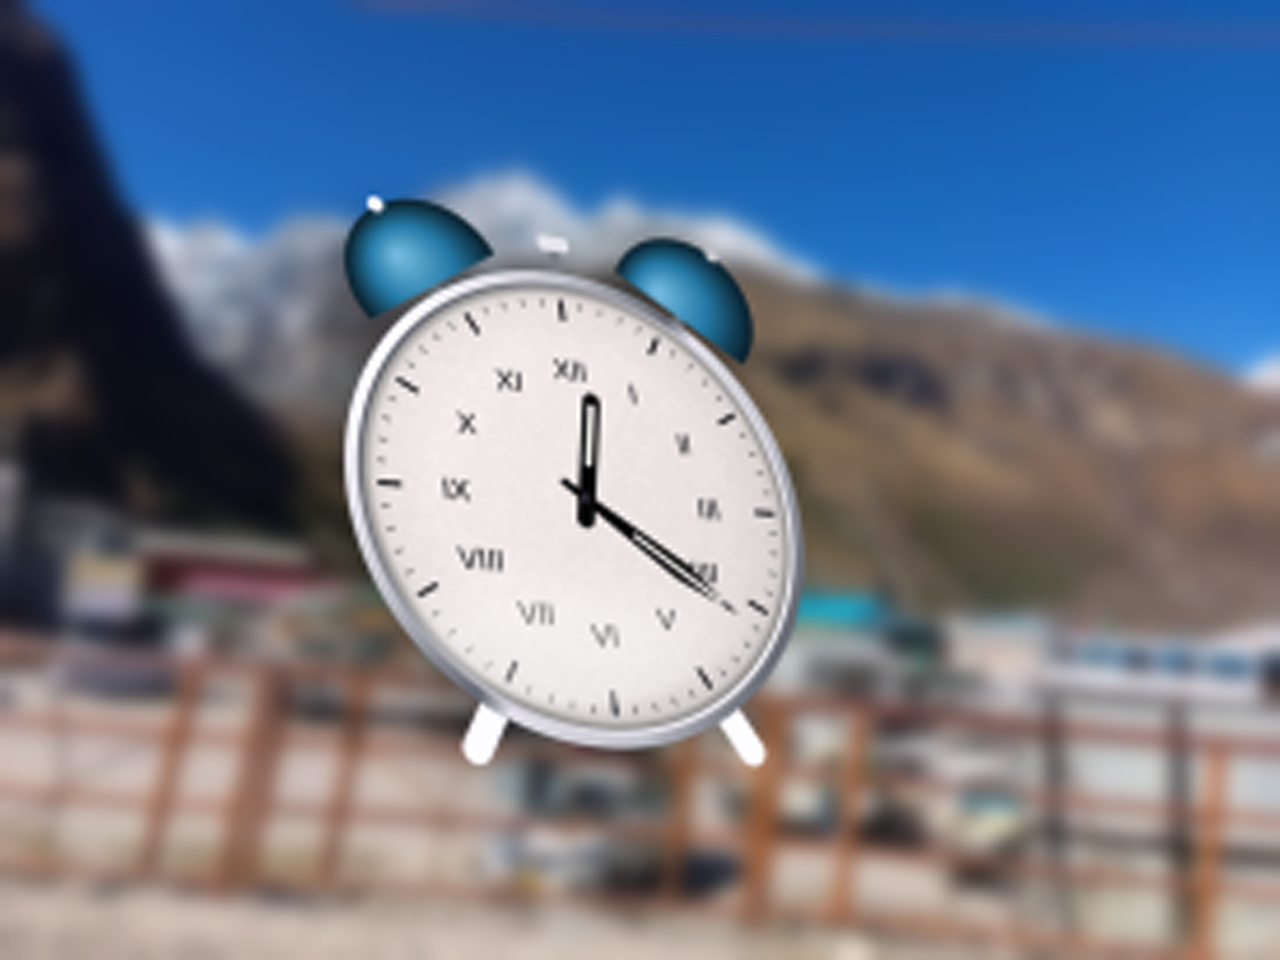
h=12 m=21
